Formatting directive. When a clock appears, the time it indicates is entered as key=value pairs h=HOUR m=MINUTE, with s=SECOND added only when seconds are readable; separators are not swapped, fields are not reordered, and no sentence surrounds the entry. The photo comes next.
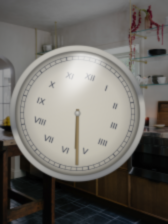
h=5 m=27
